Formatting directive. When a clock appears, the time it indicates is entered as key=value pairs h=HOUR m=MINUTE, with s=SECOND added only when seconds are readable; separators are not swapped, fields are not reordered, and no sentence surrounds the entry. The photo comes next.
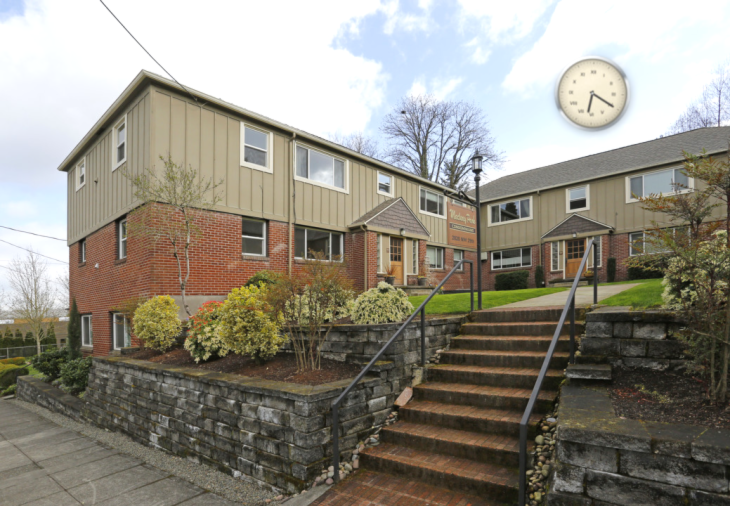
h=6 m=20
